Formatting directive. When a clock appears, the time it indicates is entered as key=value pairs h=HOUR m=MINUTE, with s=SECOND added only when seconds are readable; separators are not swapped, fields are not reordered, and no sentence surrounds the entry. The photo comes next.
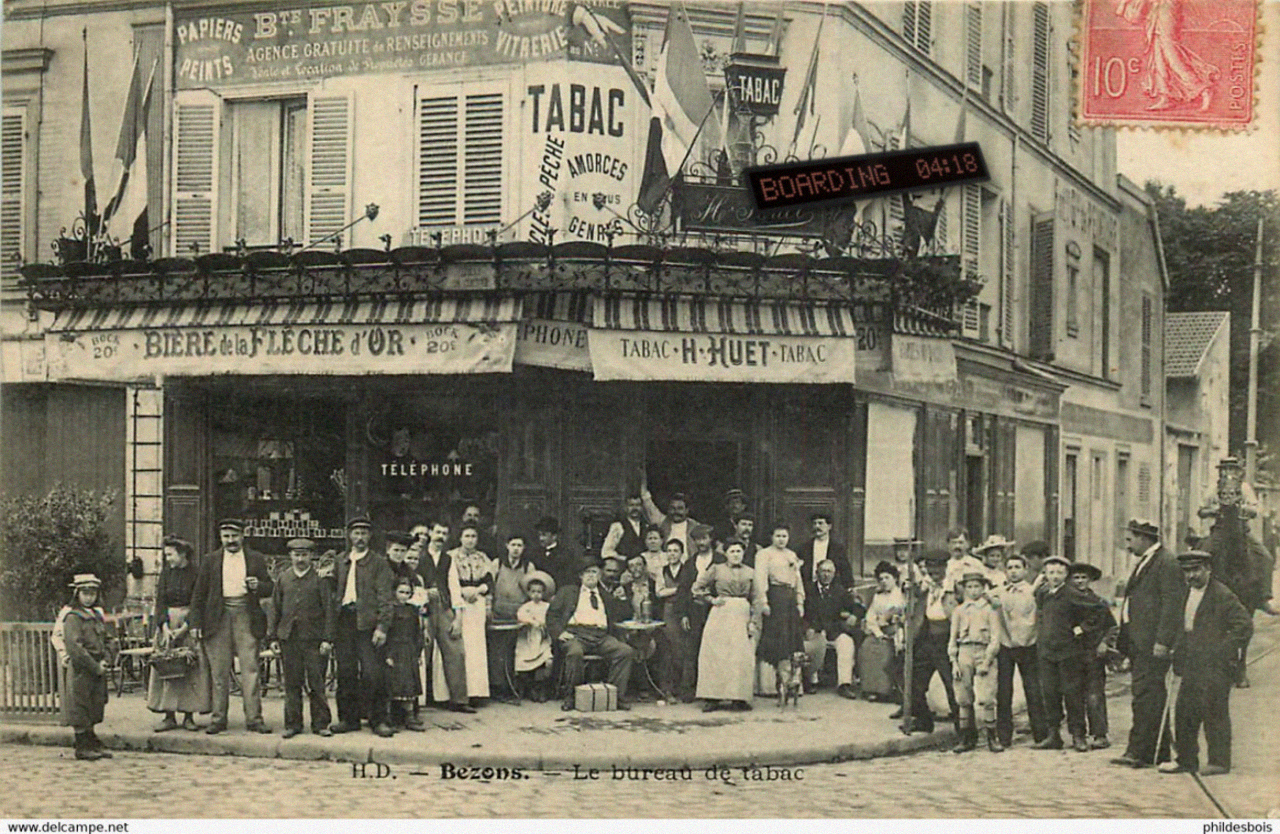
h=4 m=18
